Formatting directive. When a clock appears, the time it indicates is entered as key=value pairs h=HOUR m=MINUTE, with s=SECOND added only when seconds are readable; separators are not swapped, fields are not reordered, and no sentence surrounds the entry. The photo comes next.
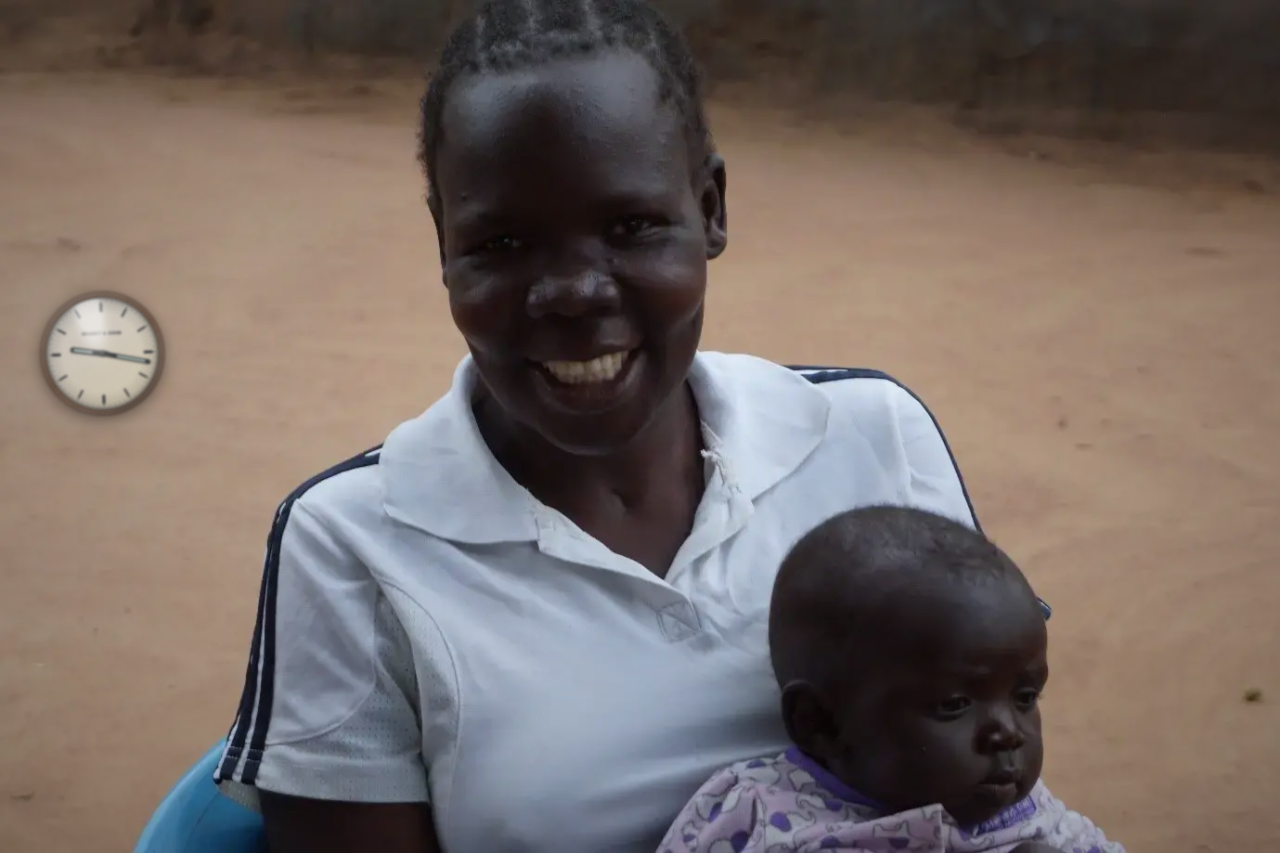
h=9 m=17
